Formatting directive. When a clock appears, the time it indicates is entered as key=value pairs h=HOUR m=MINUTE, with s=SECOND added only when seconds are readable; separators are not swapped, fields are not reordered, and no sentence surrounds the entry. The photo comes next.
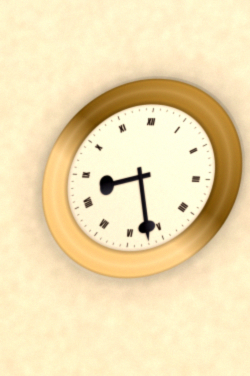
h=8 m=27
